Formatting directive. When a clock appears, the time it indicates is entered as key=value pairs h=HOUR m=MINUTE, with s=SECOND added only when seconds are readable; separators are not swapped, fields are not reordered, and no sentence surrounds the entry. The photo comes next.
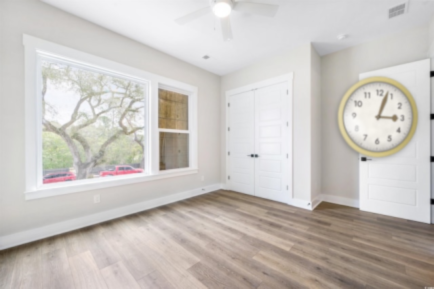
h=3 m=3
